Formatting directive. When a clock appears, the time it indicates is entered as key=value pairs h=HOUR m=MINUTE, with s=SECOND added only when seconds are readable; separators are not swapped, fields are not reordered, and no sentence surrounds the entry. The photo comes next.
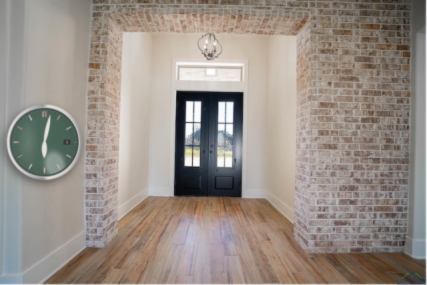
h=6 m=2
